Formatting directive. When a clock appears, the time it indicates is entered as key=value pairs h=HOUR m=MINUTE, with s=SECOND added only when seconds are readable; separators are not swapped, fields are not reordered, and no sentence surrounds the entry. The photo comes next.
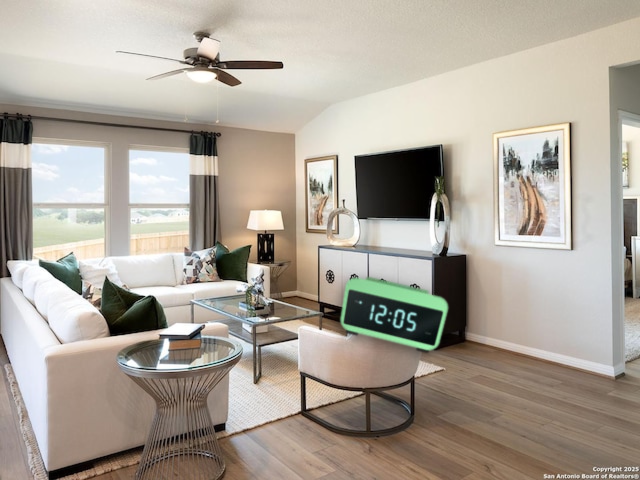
h=12 m=5
